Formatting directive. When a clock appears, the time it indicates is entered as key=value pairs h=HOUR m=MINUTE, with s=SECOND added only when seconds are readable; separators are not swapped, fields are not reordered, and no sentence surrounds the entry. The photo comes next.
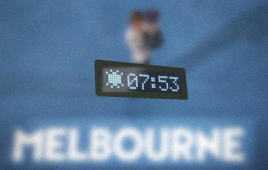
h=7 m=53
